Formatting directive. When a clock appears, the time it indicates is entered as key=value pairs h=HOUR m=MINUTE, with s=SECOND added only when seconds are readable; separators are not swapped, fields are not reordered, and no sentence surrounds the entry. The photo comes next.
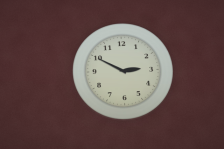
h=2 m=50
